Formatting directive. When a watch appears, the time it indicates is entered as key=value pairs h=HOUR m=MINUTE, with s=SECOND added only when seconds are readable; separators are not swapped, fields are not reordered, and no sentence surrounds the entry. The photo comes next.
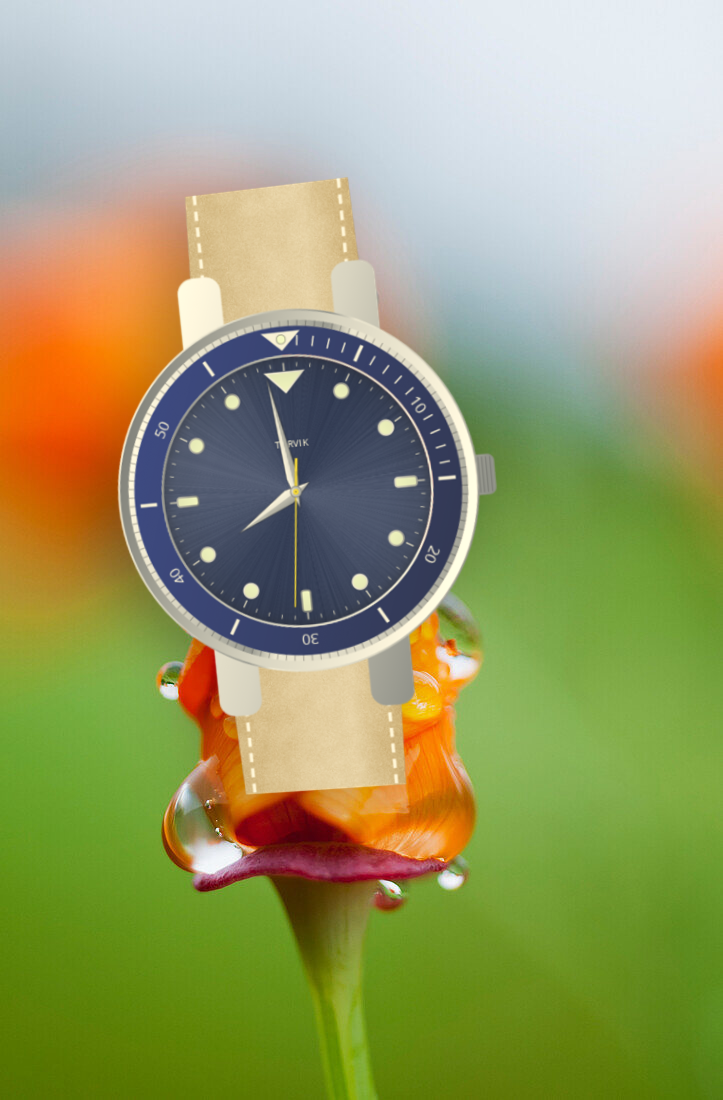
h=7 m=58 s=31
